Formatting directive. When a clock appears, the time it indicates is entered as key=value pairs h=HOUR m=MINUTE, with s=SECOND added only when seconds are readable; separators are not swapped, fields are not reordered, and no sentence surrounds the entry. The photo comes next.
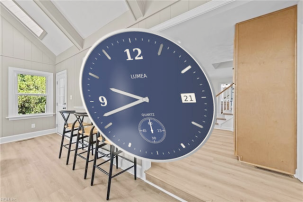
h=9 m=42
